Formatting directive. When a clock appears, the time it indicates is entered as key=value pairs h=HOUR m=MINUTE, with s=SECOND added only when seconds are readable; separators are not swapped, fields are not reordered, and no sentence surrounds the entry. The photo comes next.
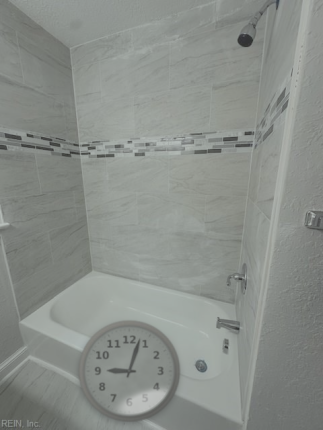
h=9 m=3
